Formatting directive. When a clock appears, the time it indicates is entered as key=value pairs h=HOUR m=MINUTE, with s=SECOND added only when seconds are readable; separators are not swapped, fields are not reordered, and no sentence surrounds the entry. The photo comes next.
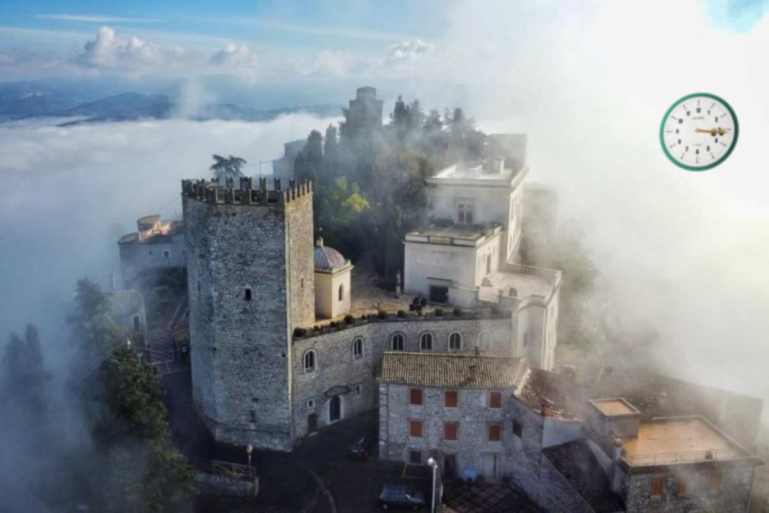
h=3 m=16
